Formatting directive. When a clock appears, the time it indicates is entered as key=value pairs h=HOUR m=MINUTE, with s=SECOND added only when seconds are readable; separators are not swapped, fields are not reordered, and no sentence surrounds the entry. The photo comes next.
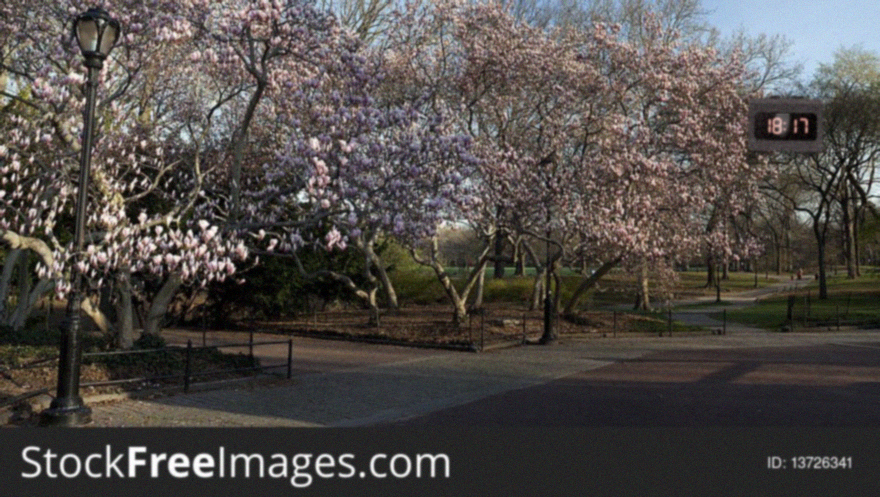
h=18 m=17
